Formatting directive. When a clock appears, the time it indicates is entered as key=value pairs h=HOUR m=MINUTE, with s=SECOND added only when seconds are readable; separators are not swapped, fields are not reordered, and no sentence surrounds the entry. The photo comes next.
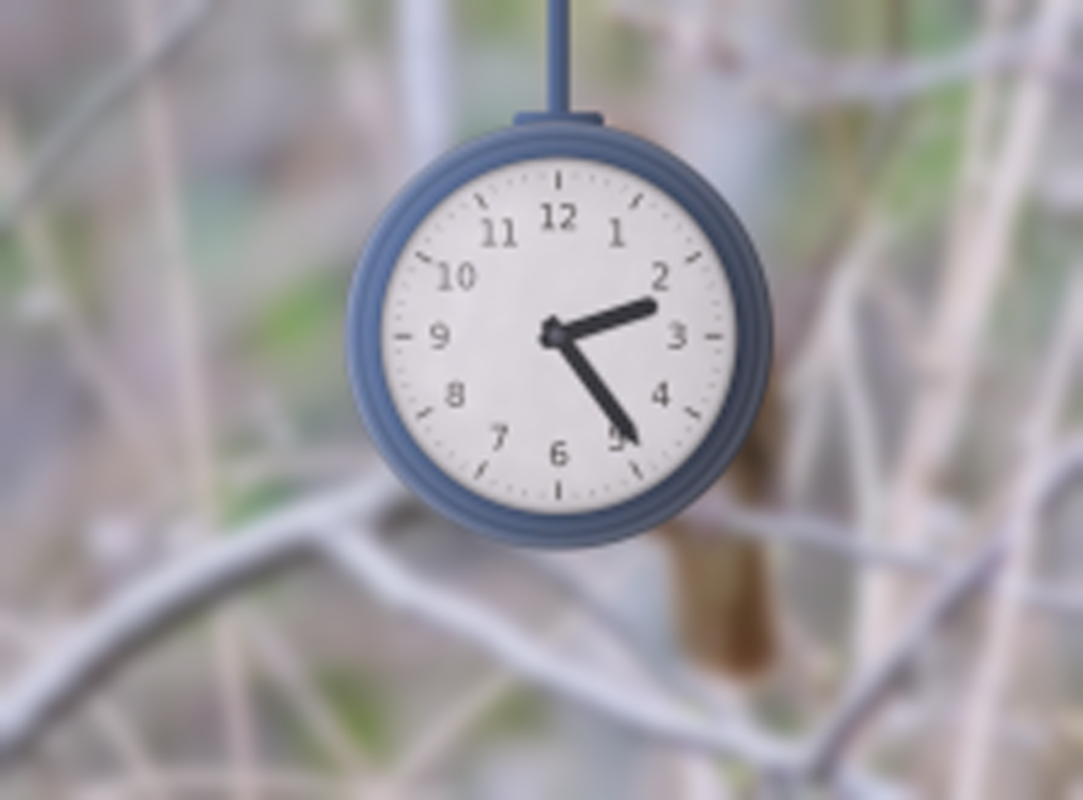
h=2 m=24
